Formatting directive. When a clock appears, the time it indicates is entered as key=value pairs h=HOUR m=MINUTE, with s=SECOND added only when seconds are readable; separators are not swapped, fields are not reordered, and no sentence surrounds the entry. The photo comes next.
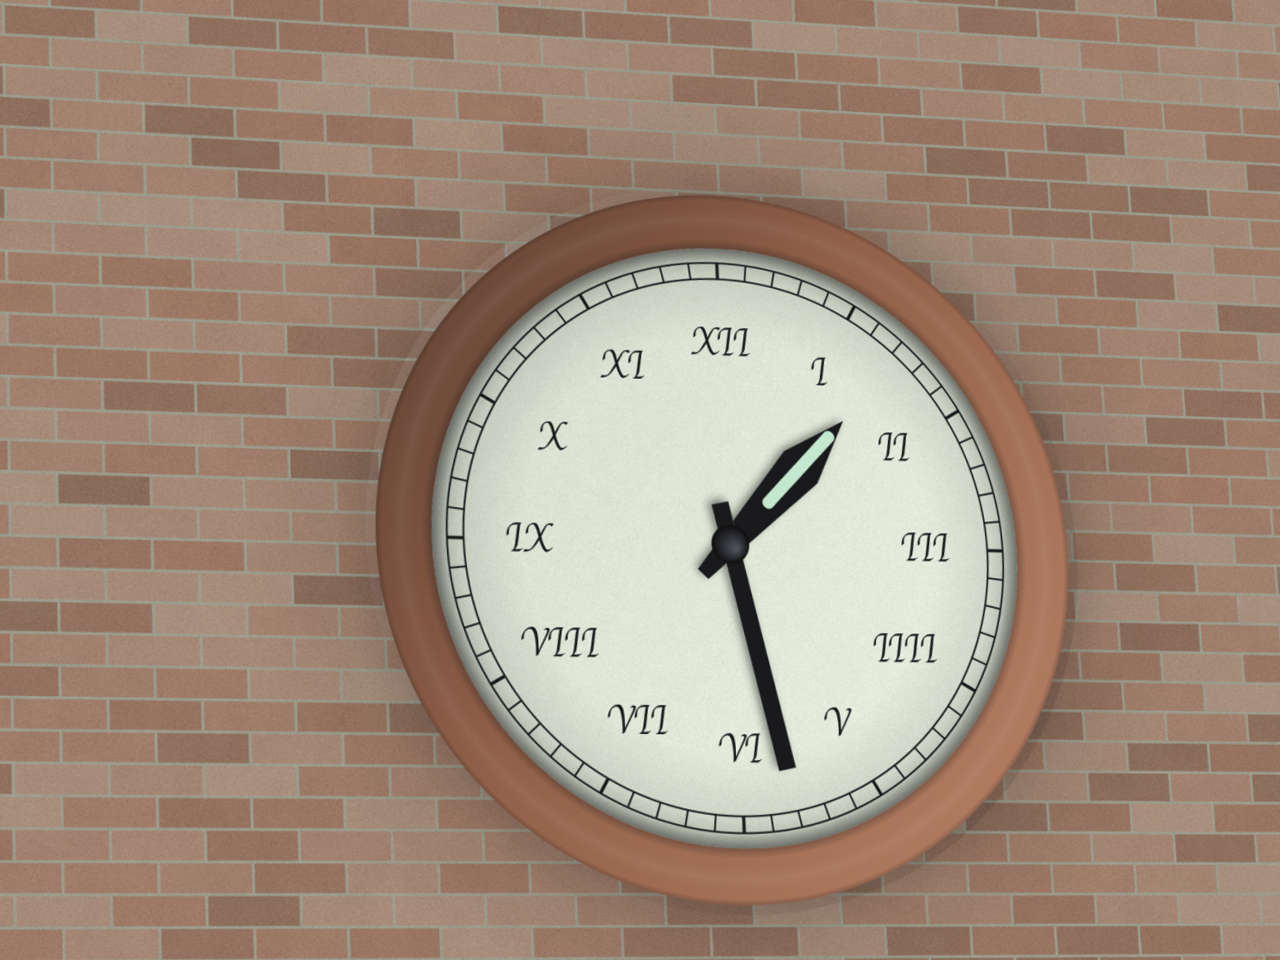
h=1 m=28
